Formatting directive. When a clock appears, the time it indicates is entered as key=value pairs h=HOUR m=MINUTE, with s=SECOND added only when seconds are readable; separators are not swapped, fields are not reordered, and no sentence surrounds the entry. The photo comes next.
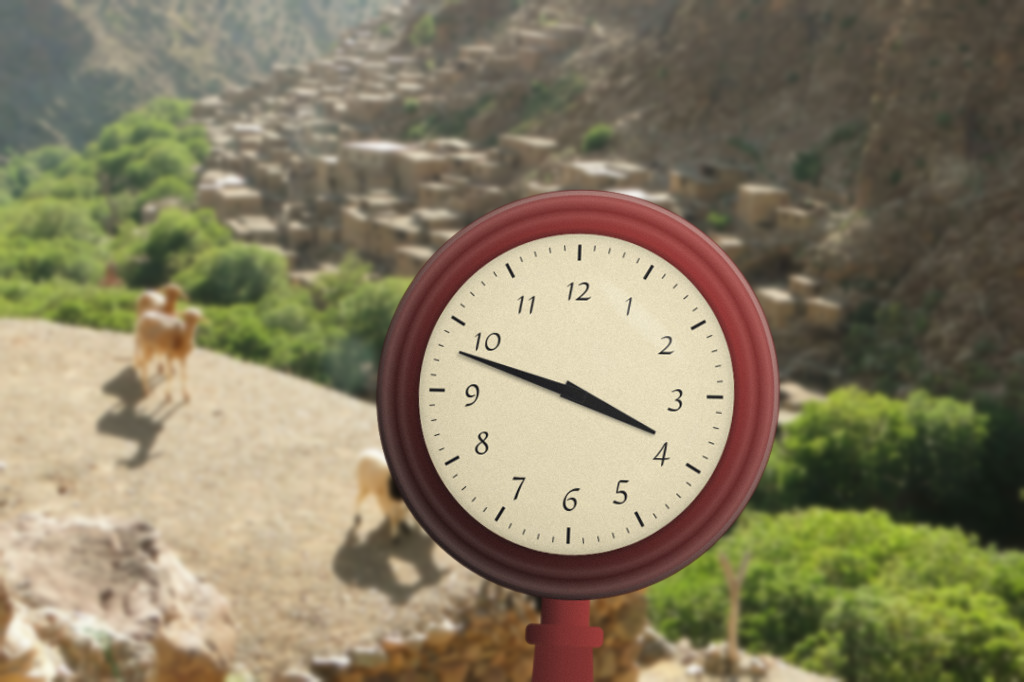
h=3 m=48
